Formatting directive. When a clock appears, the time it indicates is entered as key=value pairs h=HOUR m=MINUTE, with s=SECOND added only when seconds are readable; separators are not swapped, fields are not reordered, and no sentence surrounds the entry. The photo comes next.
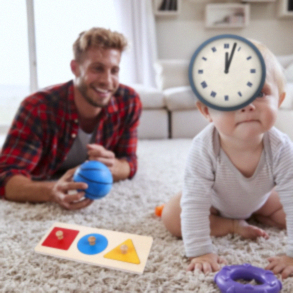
h=12 m=3
